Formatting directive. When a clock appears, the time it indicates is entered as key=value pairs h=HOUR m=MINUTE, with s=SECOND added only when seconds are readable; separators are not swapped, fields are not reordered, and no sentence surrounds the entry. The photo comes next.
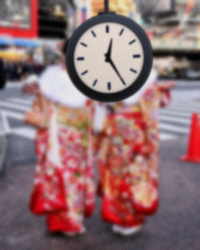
h=12 m=25
